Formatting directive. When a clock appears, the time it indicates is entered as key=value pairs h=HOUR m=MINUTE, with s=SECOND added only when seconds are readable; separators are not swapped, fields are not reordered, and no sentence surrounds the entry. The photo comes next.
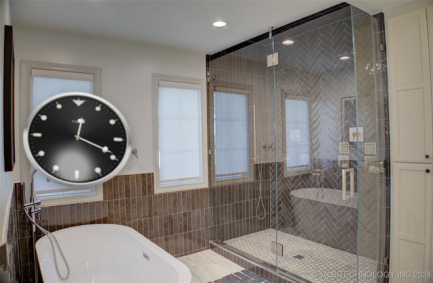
h=12 m=19
